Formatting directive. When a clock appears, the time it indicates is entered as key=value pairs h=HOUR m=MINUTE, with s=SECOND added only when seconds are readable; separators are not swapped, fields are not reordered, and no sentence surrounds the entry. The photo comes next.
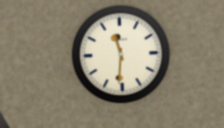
h=11 m=31
